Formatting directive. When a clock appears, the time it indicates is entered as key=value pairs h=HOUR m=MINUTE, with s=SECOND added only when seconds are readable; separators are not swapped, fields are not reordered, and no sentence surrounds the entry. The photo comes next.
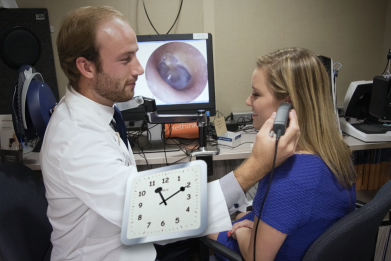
h=11 m=10
